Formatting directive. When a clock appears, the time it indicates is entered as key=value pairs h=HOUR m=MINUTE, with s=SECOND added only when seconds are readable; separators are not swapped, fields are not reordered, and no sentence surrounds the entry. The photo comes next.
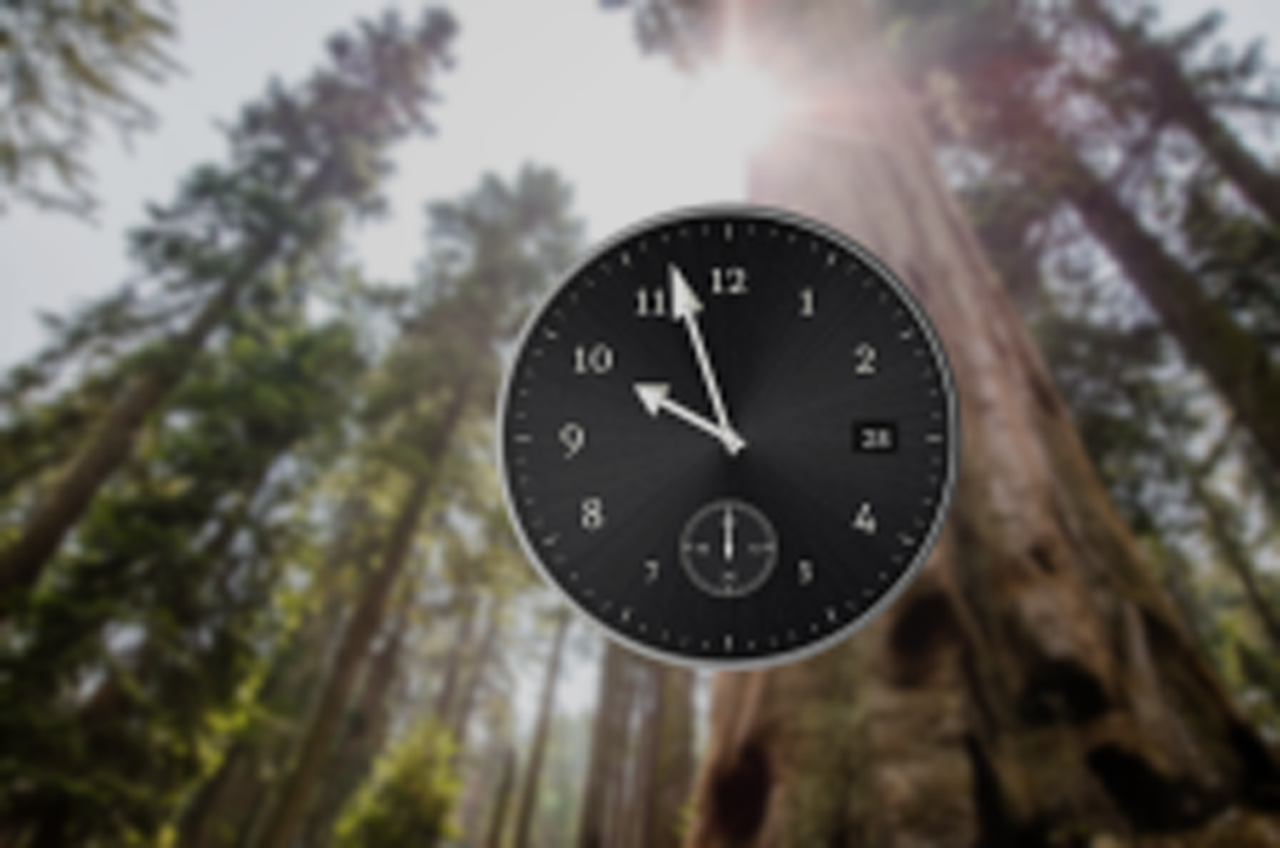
h=9 m=57
